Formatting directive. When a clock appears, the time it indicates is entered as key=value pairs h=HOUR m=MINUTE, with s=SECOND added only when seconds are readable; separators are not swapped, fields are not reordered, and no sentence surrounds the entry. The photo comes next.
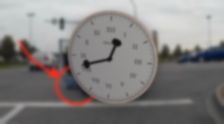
h=12 m=42
